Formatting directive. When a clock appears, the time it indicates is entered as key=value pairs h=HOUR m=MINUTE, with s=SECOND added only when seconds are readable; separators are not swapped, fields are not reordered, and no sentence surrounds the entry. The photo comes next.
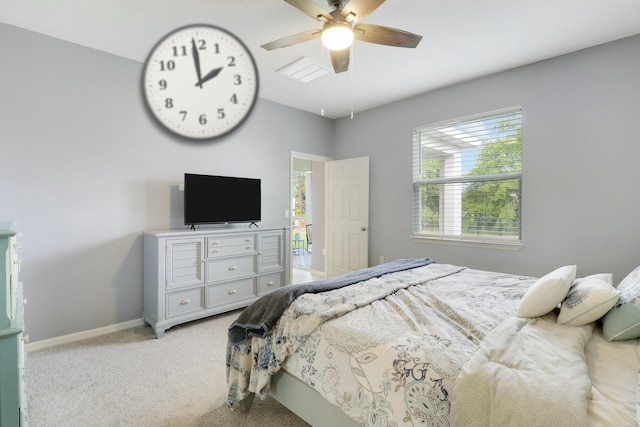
h=1 m=59
